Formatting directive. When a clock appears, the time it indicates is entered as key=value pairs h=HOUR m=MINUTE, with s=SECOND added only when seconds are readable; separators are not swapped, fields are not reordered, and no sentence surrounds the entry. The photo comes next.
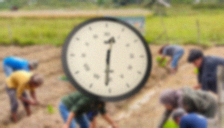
h=12 m=31
